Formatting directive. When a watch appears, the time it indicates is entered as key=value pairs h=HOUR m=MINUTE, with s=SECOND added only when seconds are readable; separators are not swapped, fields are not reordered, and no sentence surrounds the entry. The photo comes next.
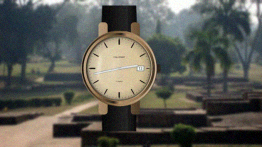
h=2 m=43
